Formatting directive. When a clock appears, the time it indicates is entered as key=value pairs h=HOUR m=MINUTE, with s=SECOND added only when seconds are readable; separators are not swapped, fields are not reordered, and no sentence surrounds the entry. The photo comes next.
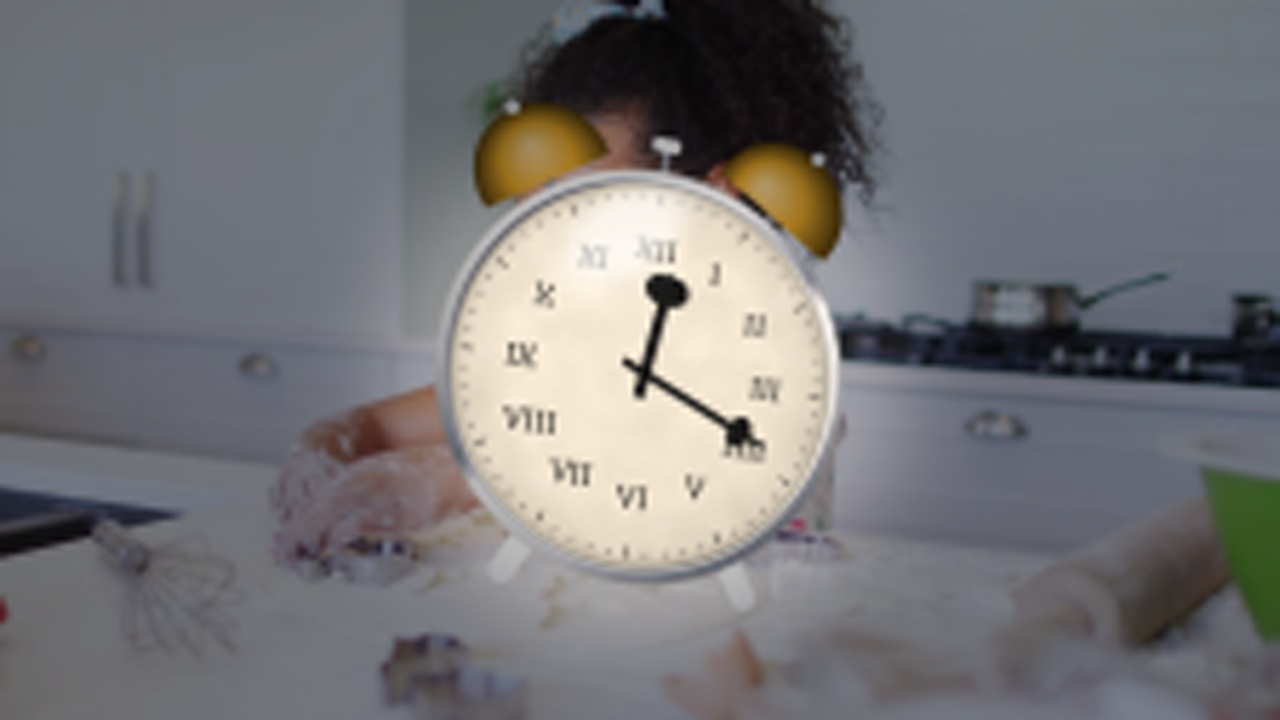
h=12 m=19
